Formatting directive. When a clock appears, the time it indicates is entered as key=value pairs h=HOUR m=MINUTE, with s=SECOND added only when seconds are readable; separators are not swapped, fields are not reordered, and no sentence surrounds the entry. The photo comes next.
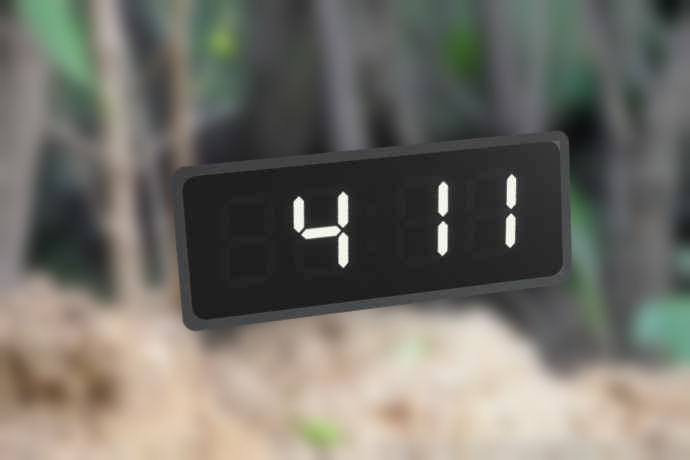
h=4 m=11
